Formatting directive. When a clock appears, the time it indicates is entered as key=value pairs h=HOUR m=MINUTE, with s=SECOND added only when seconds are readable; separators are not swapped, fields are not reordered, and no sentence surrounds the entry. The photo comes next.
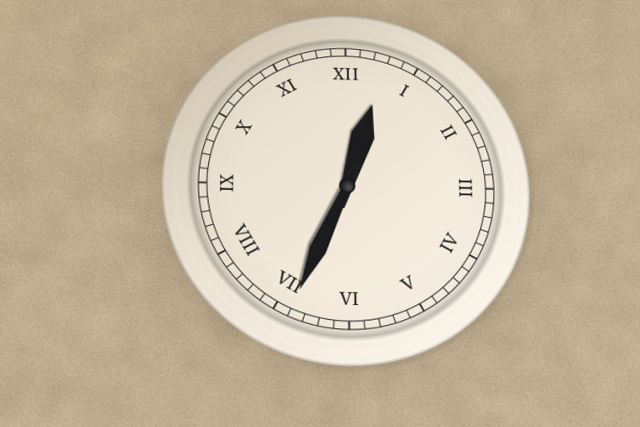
h=12 m=34
